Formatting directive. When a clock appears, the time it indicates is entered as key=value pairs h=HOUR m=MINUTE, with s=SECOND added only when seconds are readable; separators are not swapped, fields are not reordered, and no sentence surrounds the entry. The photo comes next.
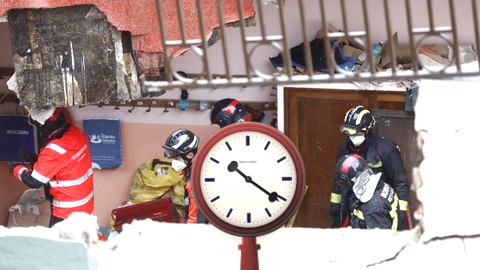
h=10 m=21
